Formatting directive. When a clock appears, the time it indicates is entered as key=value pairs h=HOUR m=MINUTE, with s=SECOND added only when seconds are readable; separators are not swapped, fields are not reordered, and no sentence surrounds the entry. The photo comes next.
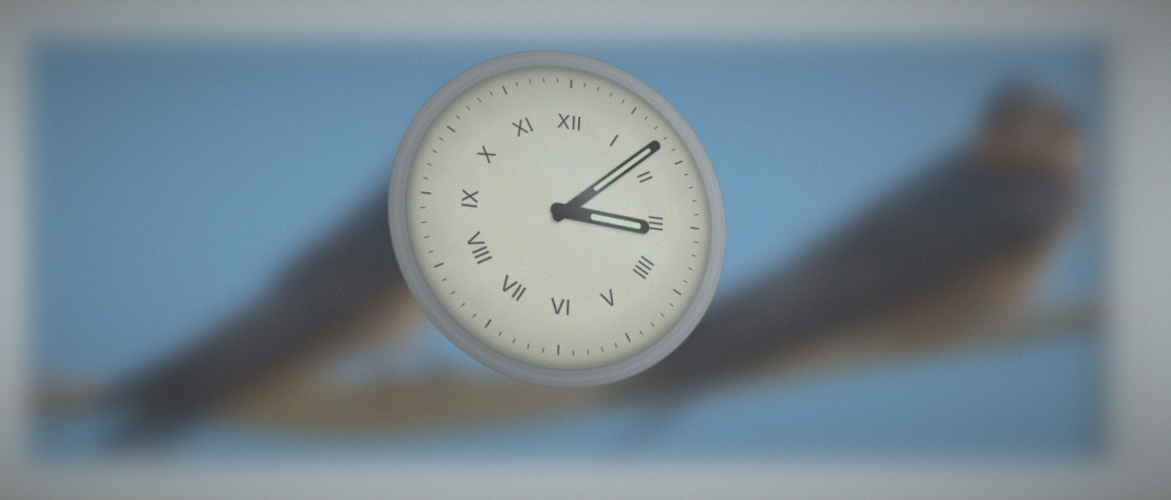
h=3 m=8
